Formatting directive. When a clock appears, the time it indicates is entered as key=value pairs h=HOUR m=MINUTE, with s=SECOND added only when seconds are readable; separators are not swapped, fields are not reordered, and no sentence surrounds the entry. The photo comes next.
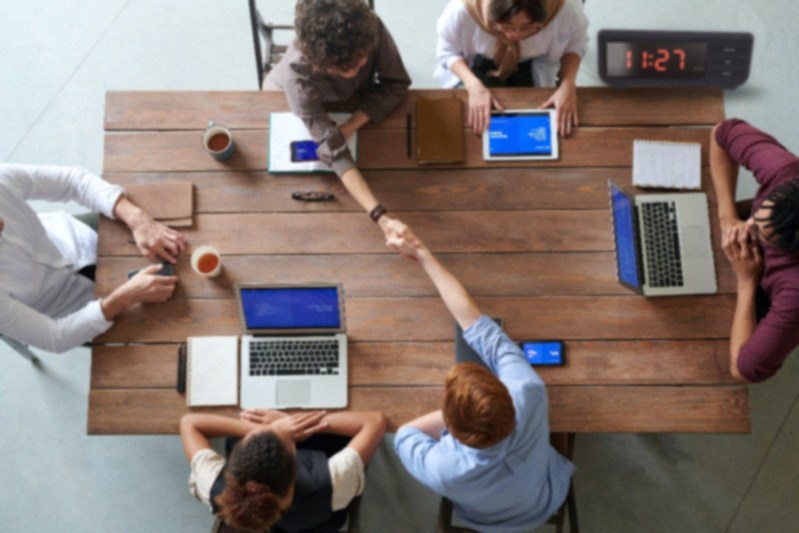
h=11 m=27
